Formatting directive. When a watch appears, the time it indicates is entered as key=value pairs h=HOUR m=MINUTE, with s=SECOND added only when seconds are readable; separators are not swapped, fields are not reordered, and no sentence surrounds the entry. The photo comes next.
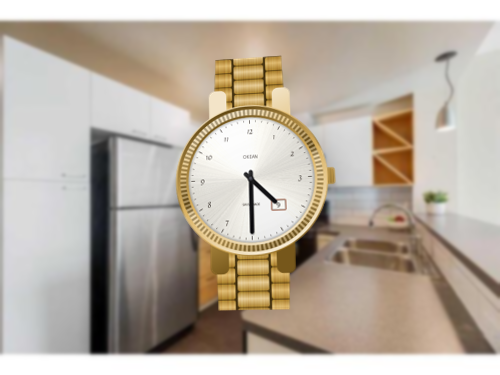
h=4 m=30
